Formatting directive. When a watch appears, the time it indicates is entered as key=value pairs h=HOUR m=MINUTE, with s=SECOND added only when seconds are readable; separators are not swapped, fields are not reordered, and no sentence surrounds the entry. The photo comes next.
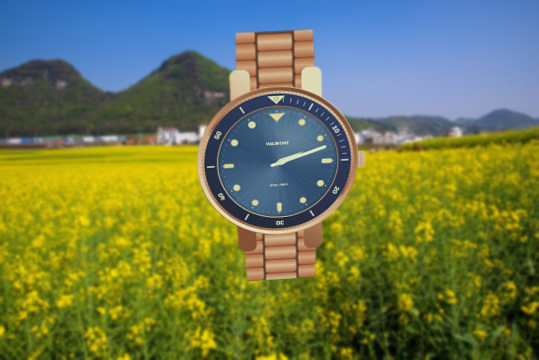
h=2 m=12
